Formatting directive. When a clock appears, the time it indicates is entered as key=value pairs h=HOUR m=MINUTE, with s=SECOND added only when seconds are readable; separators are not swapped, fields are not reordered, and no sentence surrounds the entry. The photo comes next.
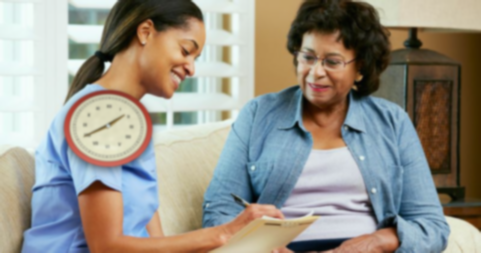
h=1 m=40
